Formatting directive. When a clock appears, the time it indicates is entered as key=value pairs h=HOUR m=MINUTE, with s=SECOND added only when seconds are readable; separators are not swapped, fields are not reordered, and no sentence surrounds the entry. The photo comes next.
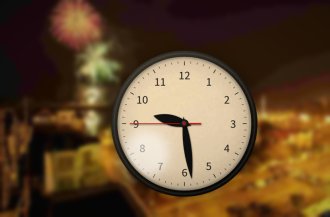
h=9 m=28 s=45
